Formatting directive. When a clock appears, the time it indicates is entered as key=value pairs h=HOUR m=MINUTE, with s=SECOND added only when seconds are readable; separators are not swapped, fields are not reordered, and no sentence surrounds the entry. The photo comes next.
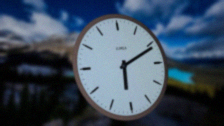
h=6 m=11
